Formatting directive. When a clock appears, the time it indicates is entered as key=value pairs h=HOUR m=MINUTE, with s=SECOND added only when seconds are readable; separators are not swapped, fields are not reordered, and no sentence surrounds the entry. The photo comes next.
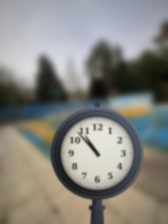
h=10 m=53
